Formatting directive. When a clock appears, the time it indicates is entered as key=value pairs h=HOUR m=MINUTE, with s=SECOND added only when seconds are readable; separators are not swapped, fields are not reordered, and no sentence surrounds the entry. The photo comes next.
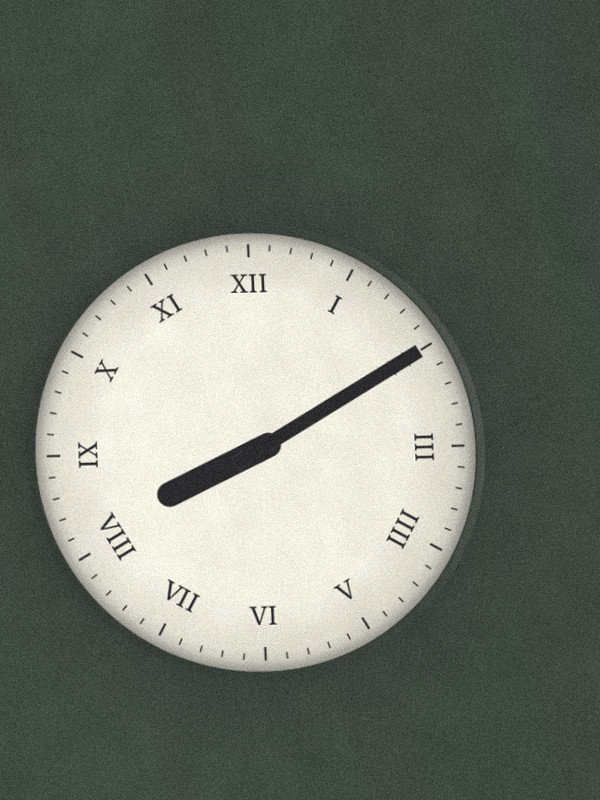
h=8 m=10
